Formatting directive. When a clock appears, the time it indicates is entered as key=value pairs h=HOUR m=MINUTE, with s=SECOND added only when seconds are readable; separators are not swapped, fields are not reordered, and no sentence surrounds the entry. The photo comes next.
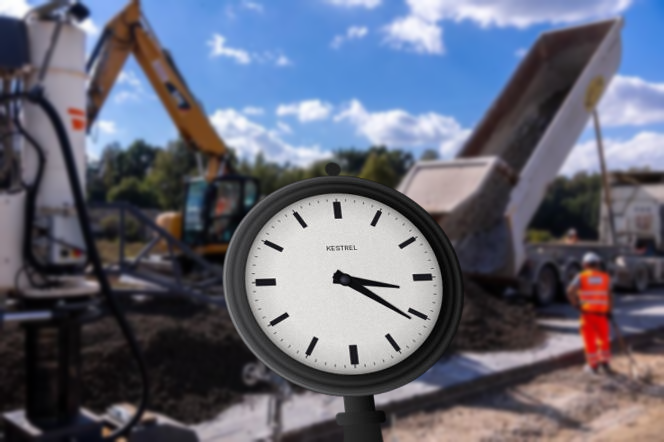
h=3 m=21
